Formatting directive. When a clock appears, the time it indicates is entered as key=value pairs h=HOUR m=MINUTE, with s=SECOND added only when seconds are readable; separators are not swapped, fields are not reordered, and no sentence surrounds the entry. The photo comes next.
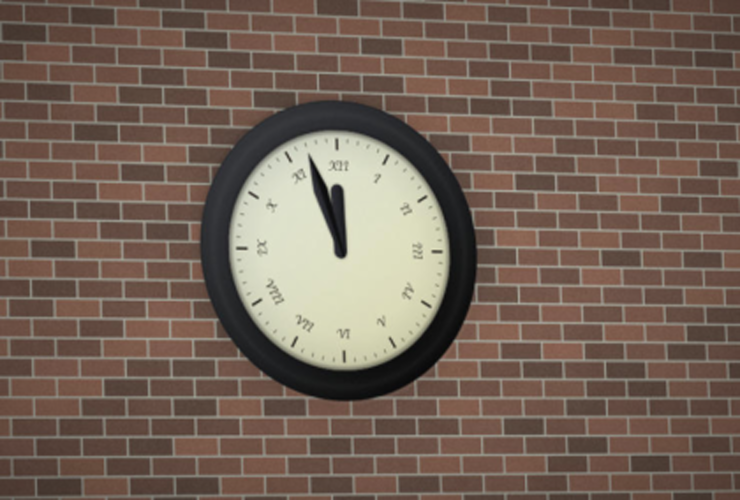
h=11 m=57
